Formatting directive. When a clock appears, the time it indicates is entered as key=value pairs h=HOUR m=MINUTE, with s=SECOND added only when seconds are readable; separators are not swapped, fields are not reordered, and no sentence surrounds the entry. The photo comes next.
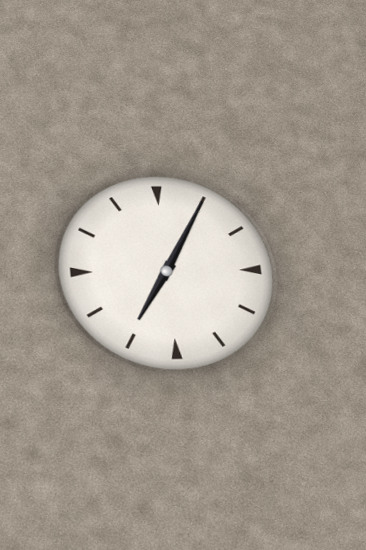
h=7 m=5
